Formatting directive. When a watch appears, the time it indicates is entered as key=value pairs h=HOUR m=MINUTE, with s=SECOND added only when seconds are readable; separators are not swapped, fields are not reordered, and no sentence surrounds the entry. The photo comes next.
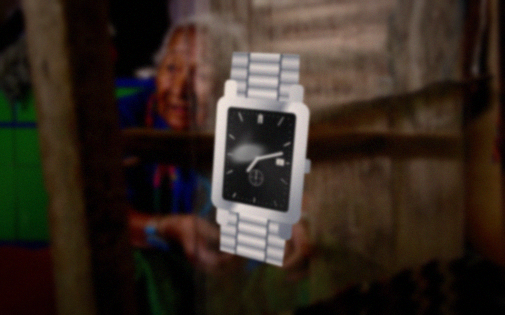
h=7 m=12
